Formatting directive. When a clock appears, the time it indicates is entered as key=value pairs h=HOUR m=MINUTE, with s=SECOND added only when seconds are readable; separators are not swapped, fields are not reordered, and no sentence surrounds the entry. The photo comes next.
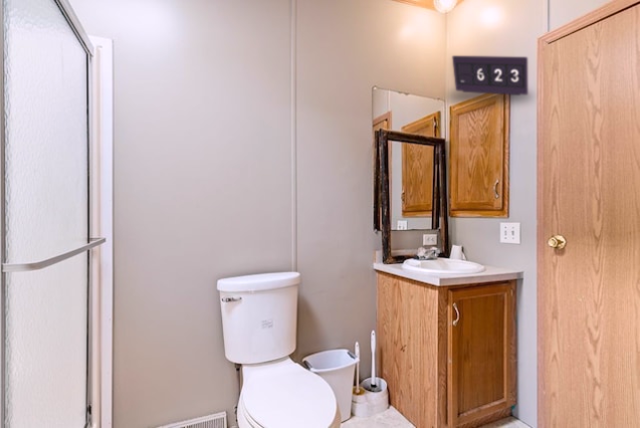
h=6 m=23
